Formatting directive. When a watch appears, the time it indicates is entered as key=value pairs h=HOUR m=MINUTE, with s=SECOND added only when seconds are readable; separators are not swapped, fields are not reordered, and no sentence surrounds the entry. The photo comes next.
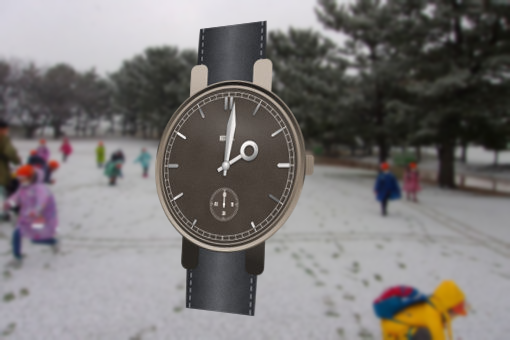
h=2 m=1
